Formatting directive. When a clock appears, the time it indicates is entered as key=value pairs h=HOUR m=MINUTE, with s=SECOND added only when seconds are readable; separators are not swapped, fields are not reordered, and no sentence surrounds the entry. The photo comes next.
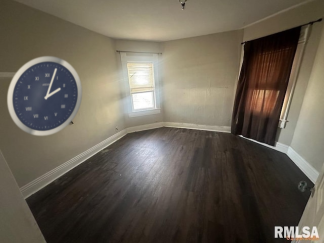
h=2 m=3
